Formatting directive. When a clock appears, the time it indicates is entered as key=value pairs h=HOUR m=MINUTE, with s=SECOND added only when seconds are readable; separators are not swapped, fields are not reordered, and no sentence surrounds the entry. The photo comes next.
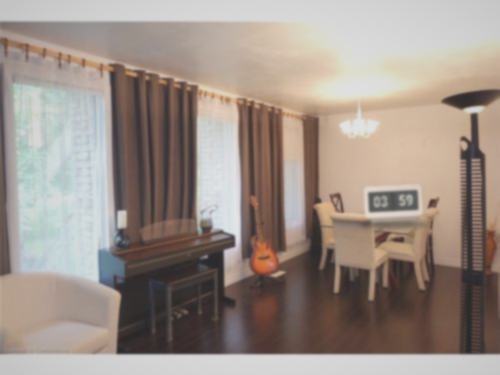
h=3 m=59
